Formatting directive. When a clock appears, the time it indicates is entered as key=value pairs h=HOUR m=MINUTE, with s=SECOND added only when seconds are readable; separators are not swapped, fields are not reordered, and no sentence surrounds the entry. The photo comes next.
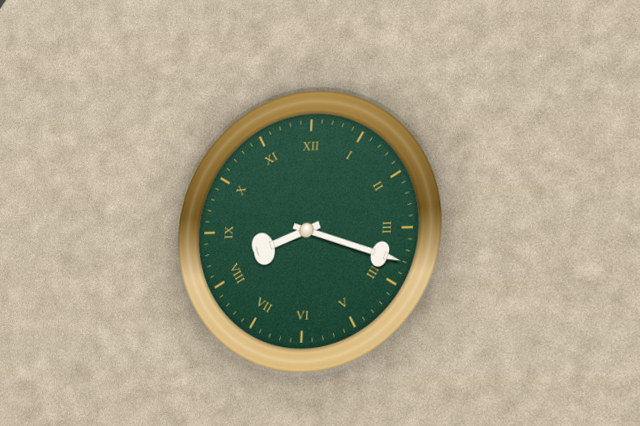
h=8 m=18
